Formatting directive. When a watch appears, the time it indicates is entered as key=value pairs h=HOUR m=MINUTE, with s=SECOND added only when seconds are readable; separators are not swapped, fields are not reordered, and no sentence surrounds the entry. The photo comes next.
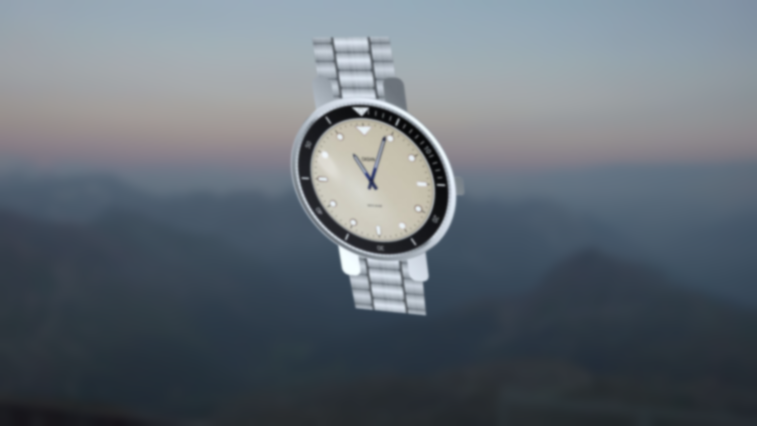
h=11 m=4
